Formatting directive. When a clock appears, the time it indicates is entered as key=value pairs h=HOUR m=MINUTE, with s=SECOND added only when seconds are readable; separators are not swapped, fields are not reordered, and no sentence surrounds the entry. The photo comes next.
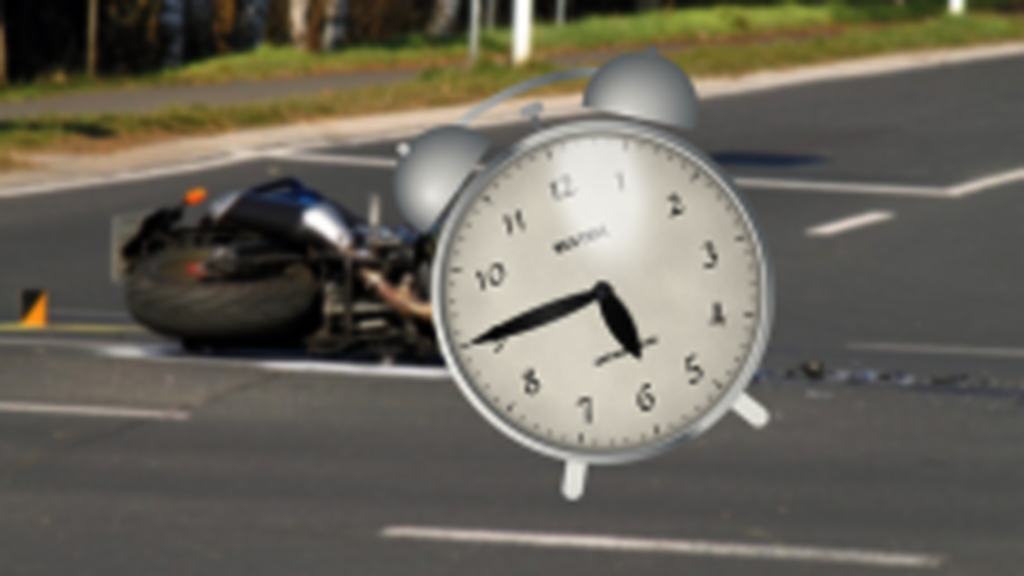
h=5 m=45
